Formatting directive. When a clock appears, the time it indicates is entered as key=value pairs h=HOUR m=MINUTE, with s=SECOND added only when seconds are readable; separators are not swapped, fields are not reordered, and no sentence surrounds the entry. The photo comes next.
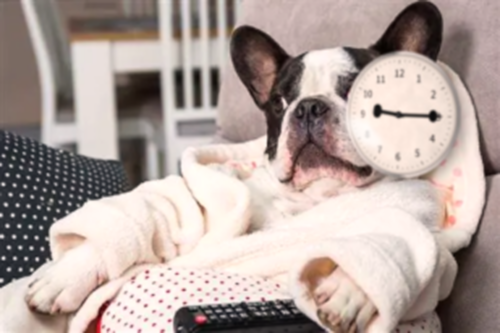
h=9 m=15
